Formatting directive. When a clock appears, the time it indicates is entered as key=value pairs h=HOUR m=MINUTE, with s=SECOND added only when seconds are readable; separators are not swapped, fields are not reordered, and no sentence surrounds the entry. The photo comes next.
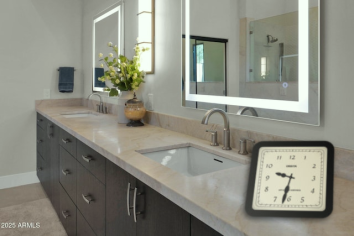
h=9 m=32
